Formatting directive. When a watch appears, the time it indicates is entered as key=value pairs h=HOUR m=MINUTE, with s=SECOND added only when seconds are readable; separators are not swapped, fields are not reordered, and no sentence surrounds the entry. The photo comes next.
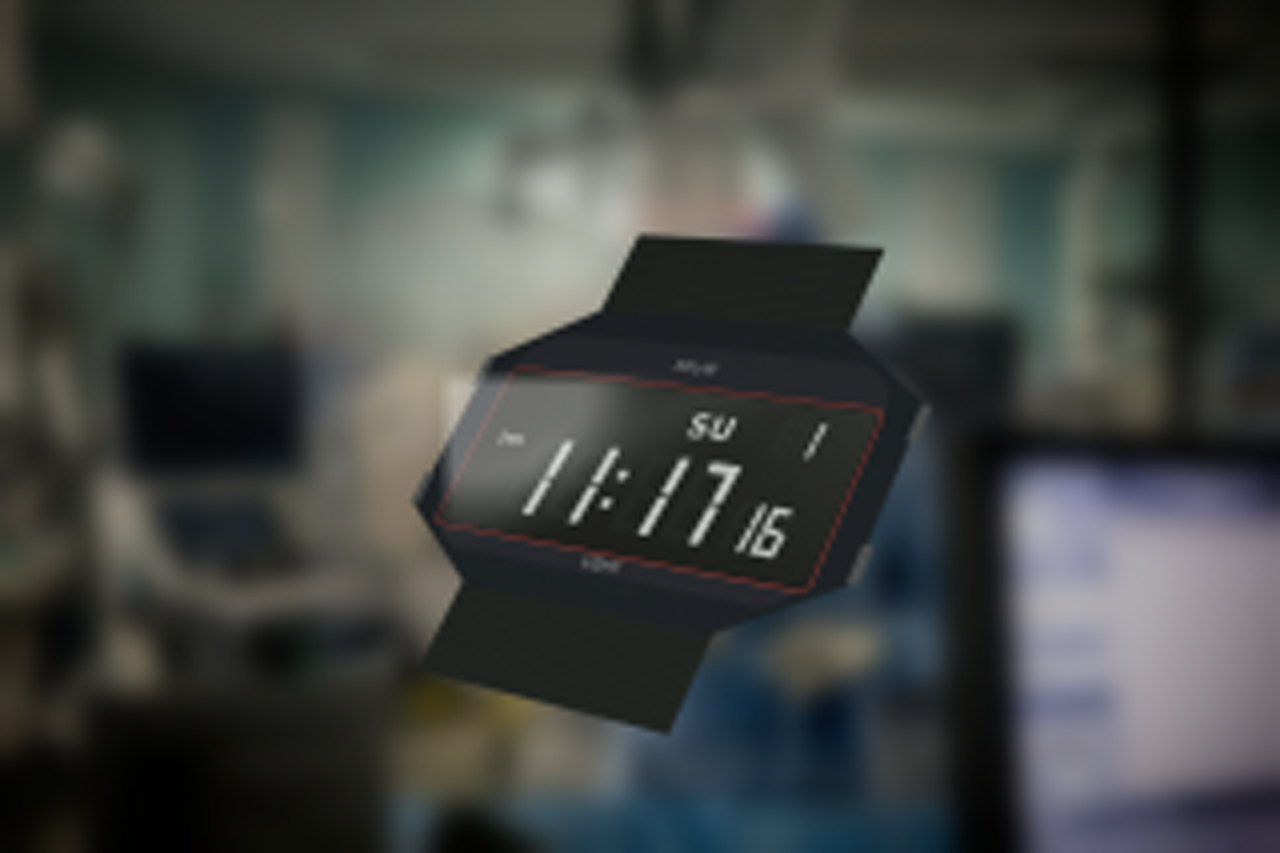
h=11 m=17 s=16
